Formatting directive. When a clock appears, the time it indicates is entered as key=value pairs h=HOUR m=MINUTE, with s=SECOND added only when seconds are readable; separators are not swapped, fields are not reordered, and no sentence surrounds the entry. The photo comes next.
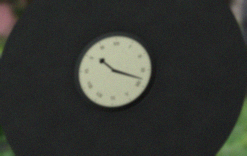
h=10 m=18
